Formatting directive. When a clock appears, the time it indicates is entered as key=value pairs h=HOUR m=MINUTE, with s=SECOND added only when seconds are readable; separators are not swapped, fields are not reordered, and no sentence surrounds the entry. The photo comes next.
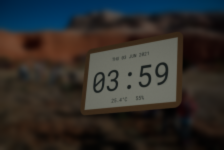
h=3 m=59
